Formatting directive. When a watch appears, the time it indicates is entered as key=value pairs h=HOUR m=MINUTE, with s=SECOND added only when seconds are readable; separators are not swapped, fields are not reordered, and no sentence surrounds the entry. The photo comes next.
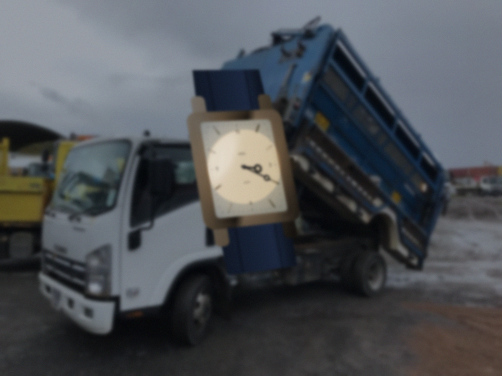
h=3 m=20
